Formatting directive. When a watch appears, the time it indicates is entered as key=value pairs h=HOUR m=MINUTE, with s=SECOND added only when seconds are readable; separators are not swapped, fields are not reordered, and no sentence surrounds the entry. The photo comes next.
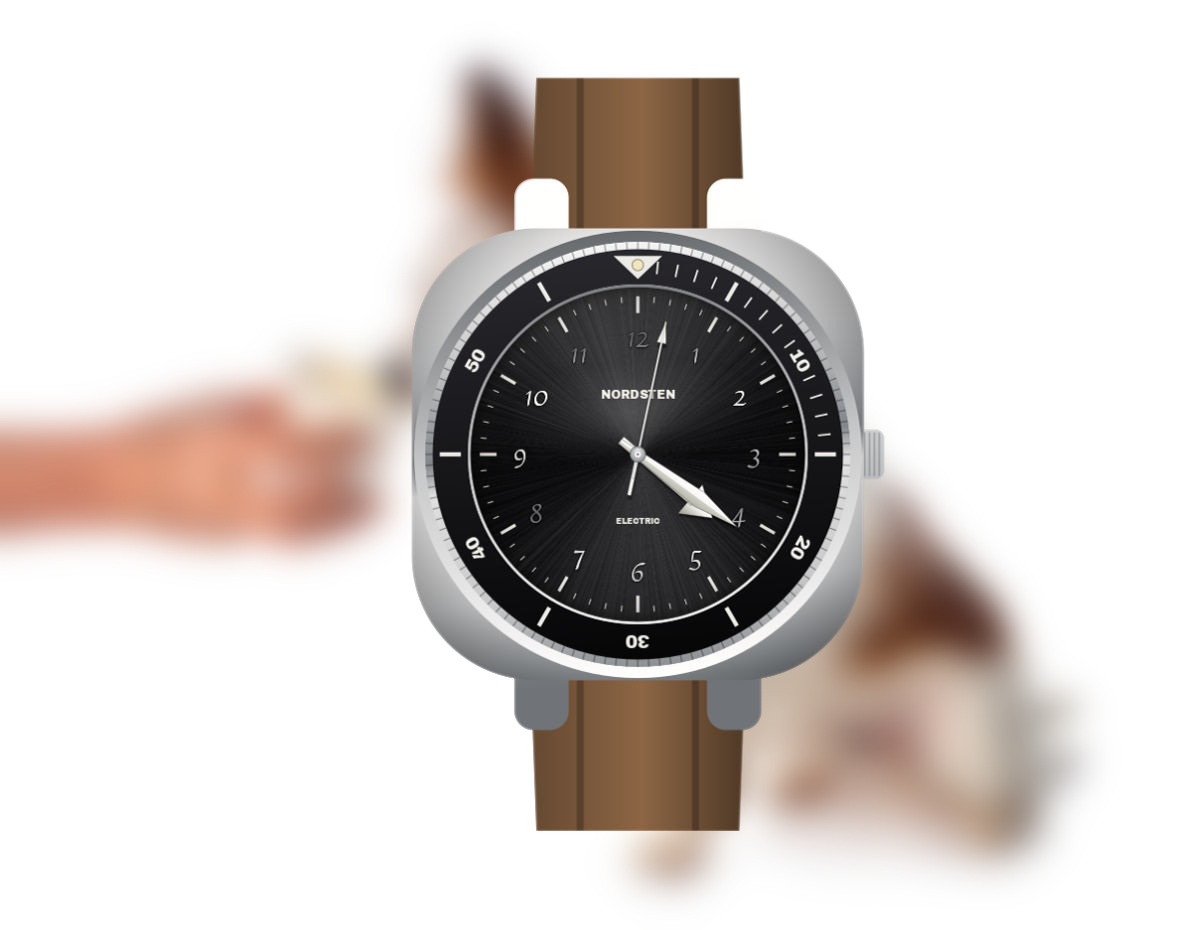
h=4 m=21 s=2
